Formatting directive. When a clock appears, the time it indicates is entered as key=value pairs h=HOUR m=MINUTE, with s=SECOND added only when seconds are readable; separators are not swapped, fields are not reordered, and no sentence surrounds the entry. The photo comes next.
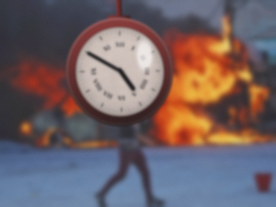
h=4 m=50
